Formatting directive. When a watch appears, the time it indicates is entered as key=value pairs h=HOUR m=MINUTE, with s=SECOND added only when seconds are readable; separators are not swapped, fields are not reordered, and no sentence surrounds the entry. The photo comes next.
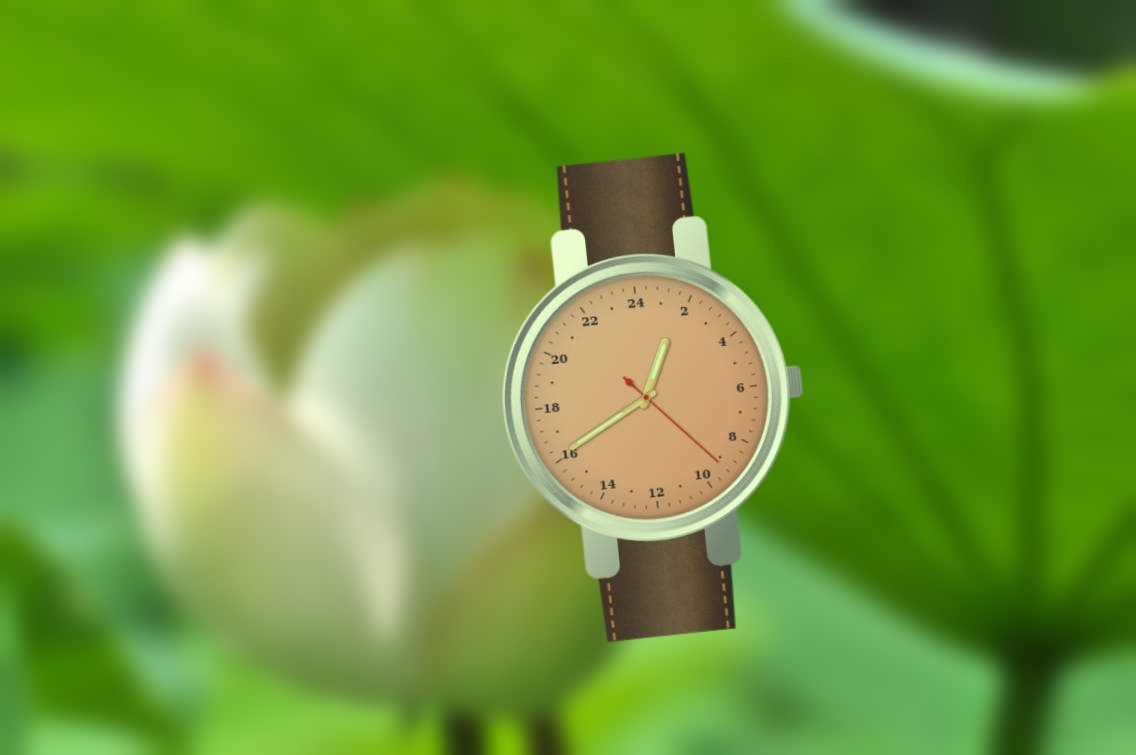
h=1 m=40 s=23
